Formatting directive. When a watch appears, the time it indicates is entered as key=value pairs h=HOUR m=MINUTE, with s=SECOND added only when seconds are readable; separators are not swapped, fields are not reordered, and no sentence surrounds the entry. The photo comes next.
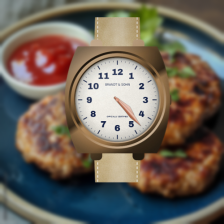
h=4 m=23
